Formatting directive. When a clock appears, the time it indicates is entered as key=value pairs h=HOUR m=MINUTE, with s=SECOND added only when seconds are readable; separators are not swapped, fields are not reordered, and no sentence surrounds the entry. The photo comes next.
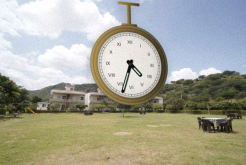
h=4 m=33
